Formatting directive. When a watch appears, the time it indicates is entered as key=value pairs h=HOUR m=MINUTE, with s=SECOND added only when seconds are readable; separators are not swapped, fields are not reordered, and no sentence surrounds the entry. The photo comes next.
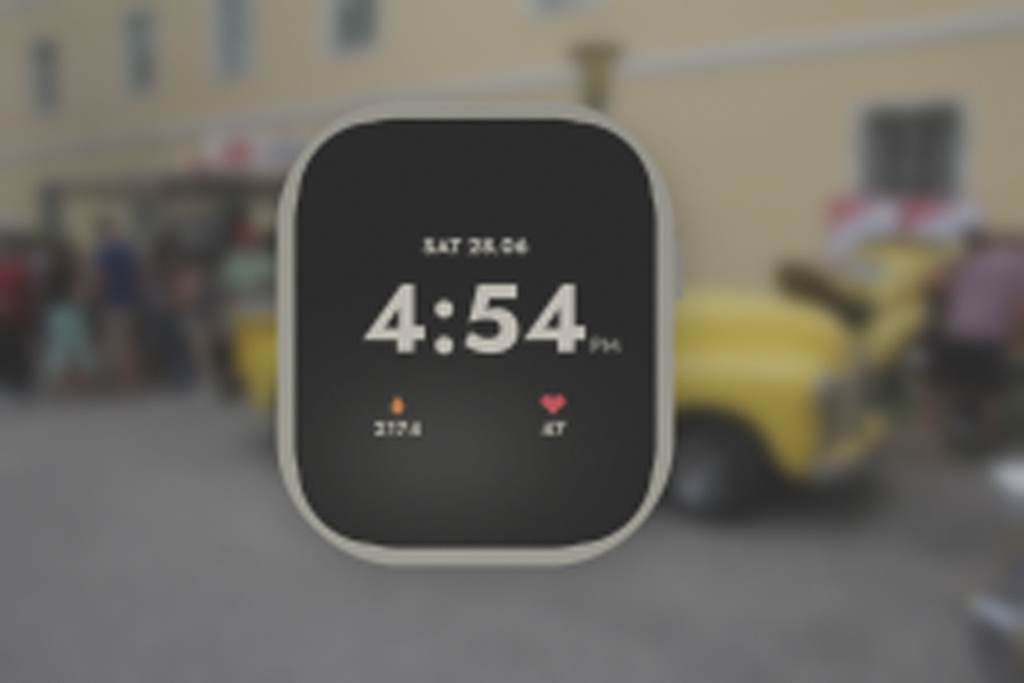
h=4 m=54
